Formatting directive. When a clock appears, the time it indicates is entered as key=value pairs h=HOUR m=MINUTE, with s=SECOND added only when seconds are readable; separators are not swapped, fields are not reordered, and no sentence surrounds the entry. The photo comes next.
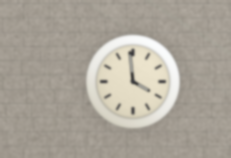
h=3 m=59
